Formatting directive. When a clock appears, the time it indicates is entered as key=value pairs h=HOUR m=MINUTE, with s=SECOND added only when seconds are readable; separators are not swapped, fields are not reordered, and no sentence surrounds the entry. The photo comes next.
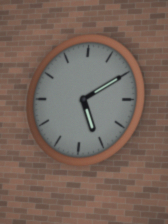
h=5 m=10
